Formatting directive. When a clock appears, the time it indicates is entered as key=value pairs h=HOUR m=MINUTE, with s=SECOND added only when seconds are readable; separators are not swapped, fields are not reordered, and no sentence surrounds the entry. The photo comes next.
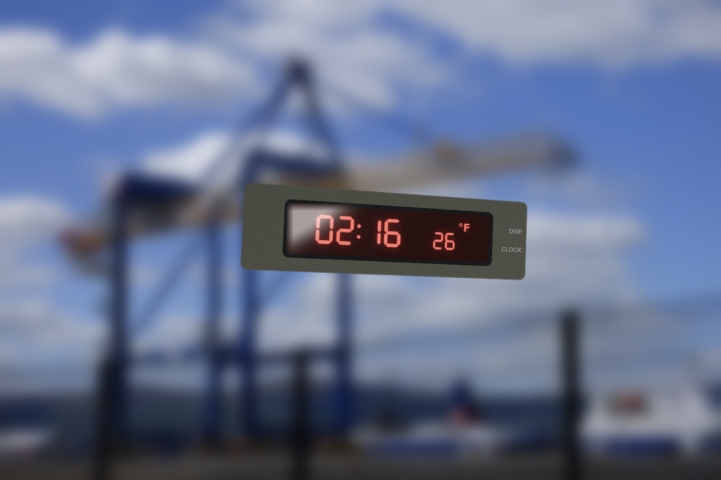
h=2 m=16
